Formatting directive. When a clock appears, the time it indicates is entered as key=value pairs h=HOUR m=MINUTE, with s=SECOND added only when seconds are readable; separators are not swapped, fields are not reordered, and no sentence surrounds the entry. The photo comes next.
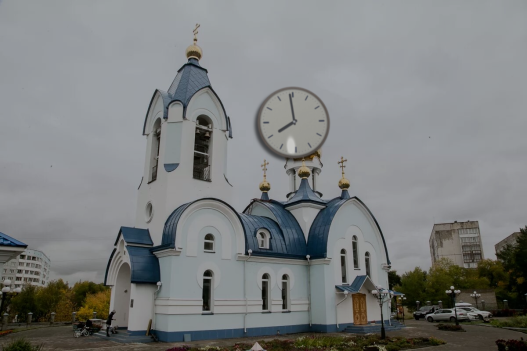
h=7 m=59
